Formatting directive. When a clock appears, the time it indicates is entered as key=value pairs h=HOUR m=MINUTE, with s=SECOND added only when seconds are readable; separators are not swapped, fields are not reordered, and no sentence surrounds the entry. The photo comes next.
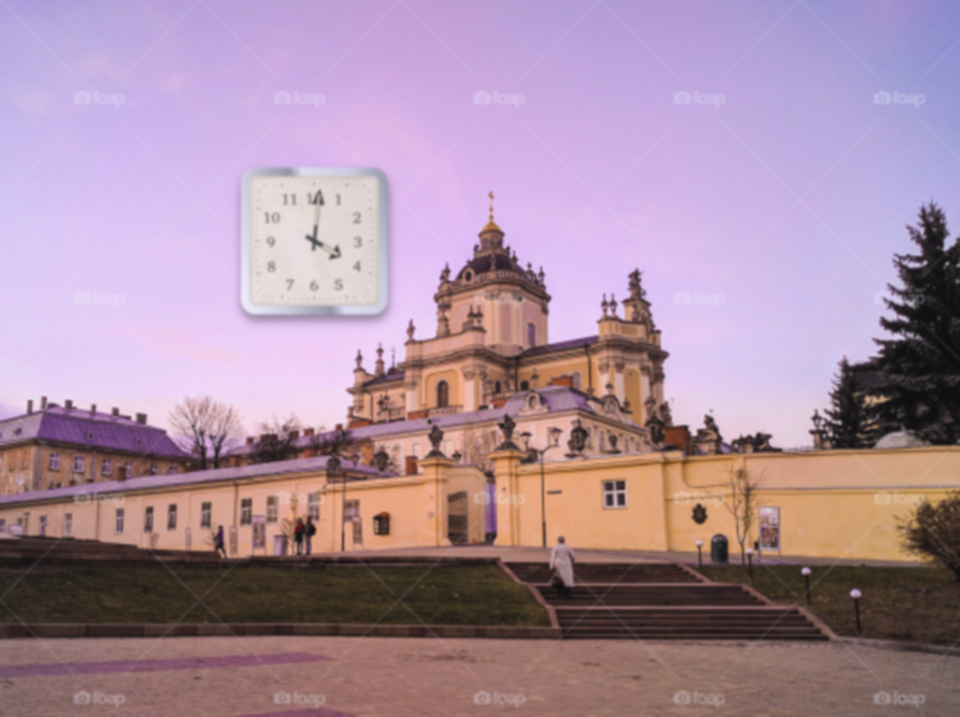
h=4 m=1
